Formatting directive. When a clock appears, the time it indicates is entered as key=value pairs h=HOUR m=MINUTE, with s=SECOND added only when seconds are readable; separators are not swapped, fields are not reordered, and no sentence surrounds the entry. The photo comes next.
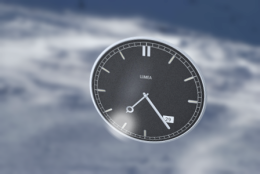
h=7 m=24
